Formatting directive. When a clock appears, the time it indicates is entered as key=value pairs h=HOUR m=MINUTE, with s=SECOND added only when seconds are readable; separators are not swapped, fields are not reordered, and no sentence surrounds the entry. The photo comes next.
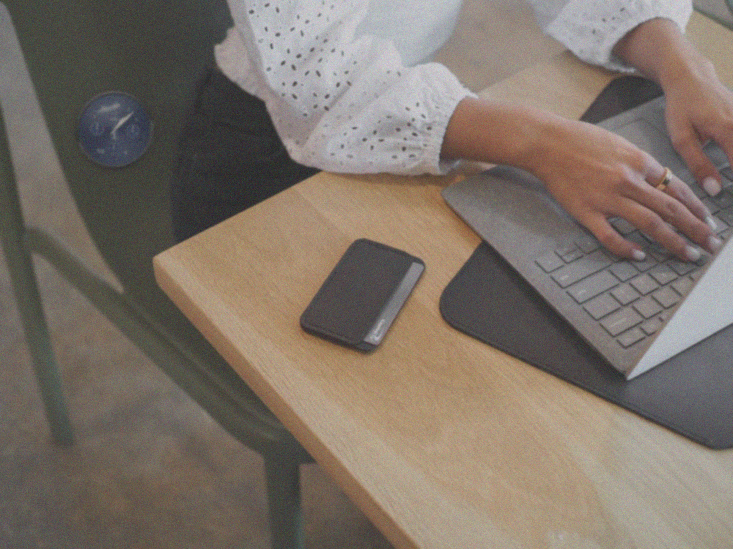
h=1 m=7
